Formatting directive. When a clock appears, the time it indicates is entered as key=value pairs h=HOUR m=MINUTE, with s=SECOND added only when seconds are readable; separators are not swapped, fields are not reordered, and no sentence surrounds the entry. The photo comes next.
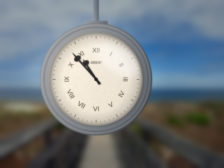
h=10 m=53
